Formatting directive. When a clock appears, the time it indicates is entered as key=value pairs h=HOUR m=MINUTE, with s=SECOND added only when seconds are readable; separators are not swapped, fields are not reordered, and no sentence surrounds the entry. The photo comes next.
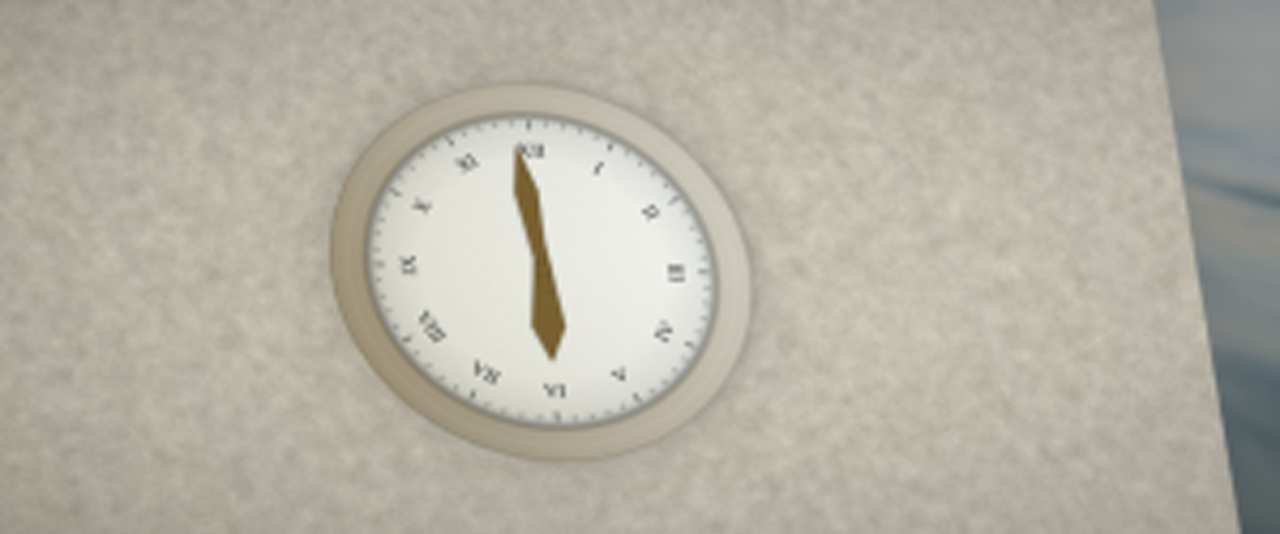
h=5 m=59
